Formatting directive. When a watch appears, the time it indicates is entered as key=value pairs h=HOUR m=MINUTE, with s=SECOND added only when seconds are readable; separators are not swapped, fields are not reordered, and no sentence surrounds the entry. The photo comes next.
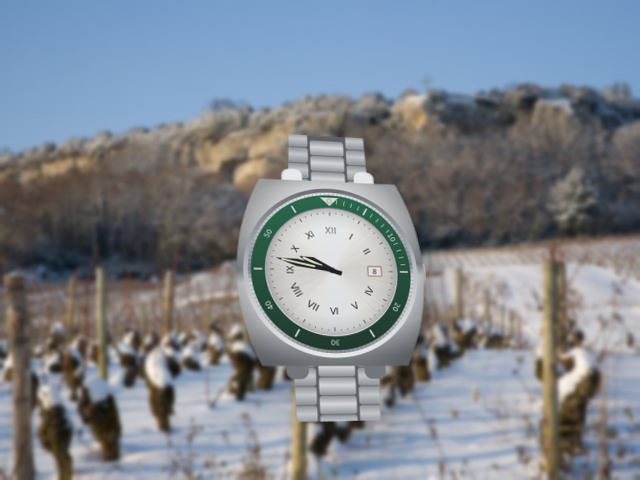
h=9 m=47
